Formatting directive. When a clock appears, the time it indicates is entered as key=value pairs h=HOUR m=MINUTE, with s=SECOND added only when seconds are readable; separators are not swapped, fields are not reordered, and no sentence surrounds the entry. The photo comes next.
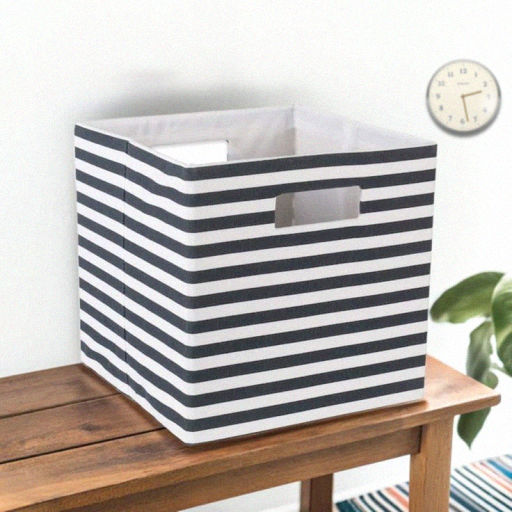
h=2 m=28
